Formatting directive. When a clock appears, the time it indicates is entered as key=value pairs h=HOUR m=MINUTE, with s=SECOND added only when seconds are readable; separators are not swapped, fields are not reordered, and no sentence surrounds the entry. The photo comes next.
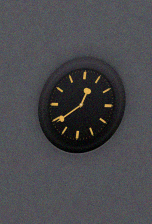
h=12 m=39
